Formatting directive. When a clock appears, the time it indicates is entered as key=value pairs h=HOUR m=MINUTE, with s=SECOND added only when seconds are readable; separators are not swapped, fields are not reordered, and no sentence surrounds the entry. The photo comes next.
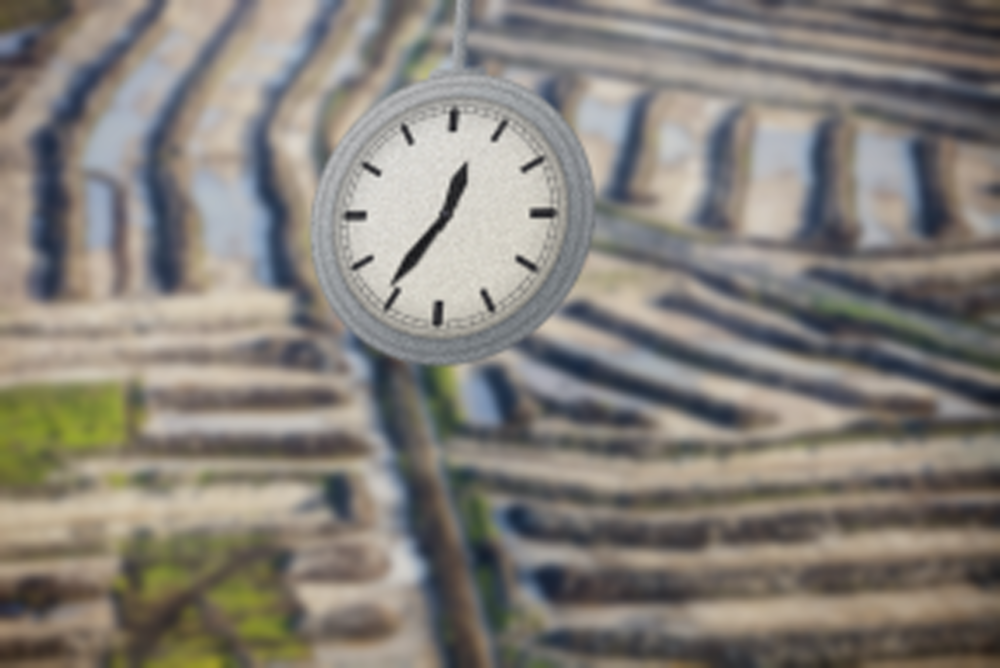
h=12 m=36
